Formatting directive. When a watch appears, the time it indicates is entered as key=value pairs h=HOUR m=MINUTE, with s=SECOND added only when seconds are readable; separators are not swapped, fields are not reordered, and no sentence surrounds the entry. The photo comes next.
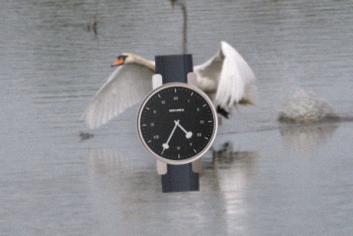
h=4 m=35
